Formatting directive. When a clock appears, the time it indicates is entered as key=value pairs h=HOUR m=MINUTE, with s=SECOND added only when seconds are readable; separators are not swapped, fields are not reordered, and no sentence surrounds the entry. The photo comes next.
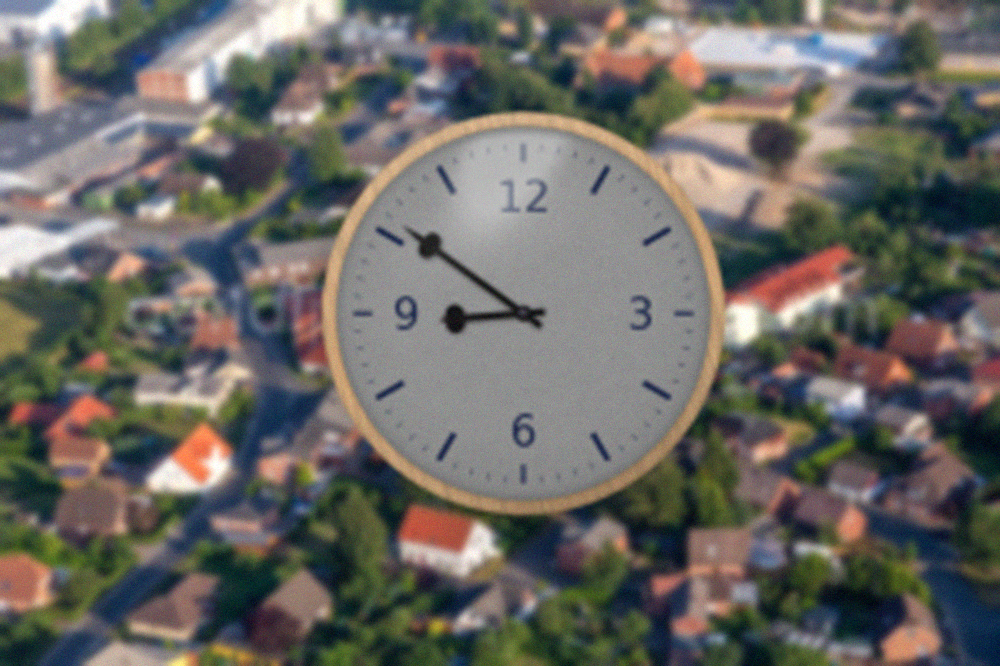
h=8 m=51
